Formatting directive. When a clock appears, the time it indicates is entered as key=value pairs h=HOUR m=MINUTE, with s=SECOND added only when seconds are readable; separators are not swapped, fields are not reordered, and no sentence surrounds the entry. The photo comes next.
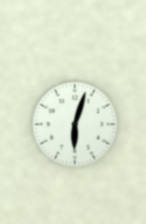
h=6 m=3
